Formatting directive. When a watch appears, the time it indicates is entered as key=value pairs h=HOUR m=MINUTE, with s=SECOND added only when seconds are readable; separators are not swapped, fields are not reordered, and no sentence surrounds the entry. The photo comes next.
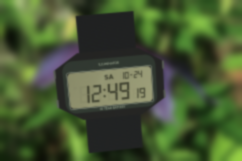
h=12 m=49 s=19
